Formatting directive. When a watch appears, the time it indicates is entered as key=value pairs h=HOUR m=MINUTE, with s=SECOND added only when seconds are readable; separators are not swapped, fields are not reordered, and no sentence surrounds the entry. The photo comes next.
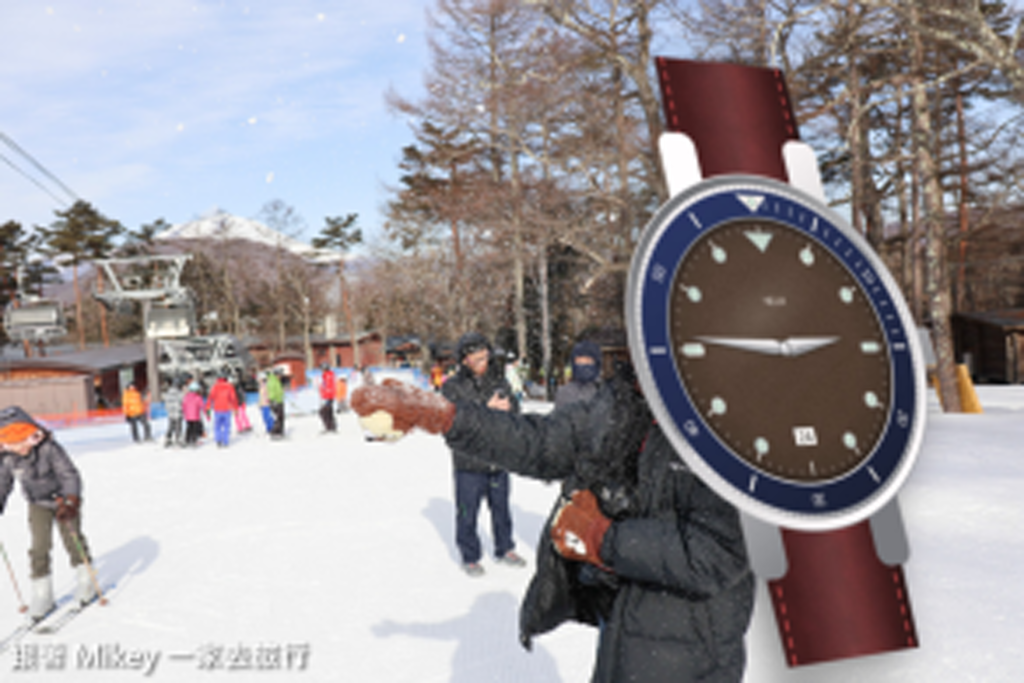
h=2 m=46
